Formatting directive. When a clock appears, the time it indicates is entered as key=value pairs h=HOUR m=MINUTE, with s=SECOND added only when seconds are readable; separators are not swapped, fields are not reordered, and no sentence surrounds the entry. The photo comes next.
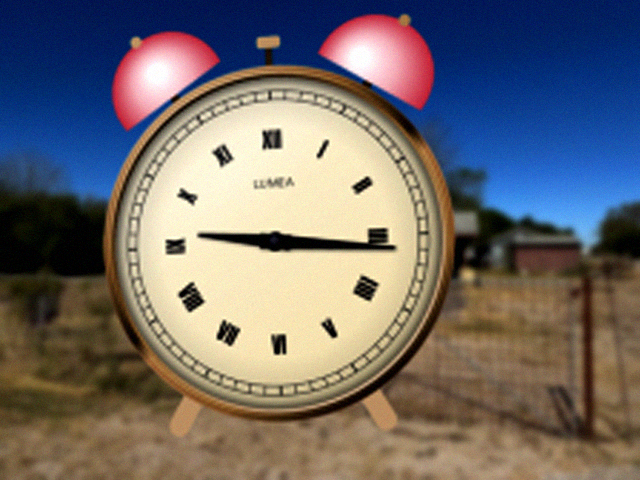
h=9 m=16
